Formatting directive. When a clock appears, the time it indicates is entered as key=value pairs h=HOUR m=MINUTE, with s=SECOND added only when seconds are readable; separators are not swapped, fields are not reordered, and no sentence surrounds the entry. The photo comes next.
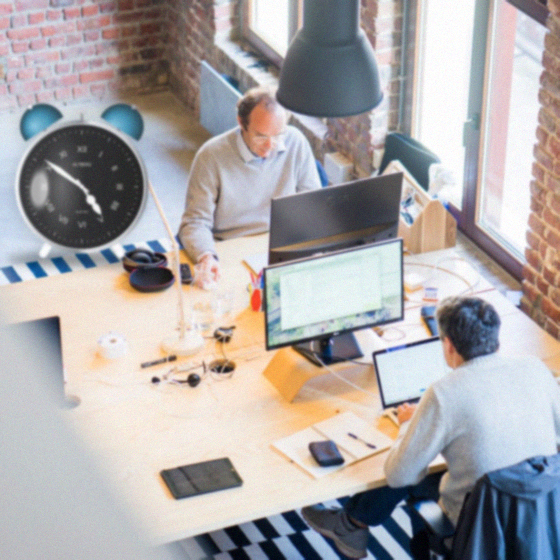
h=4 m=51
